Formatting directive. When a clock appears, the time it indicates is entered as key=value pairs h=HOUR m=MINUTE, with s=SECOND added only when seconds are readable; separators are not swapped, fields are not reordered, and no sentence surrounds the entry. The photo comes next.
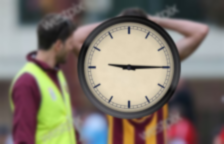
h=9 m=15
